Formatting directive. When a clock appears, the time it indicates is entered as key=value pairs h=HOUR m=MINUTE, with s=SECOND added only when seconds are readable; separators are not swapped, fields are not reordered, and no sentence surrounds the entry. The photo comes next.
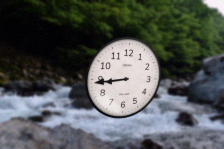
h=8 m=44
